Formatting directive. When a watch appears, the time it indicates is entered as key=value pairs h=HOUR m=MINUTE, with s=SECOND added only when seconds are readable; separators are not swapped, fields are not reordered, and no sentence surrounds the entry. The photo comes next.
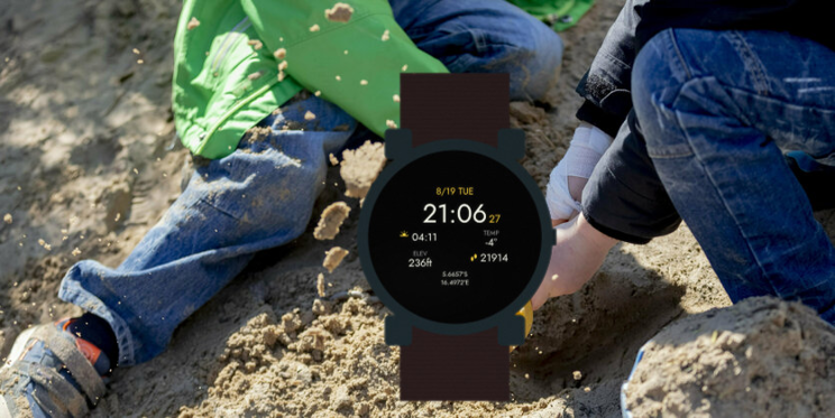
h=21 m=6 s=27
